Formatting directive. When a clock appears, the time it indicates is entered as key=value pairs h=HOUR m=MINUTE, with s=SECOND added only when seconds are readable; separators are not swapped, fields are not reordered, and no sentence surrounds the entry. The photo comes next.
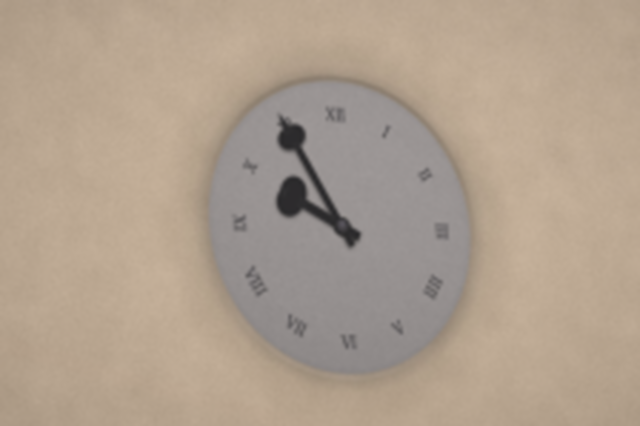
h=9 m=55
